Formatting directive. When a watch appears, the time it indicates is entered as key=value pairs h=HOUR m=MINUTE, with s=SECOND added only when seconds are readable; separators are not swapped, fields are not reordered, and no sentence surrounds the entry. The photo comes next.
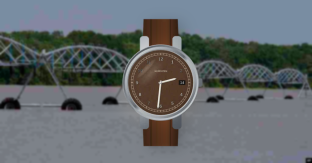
h=2 m=31
